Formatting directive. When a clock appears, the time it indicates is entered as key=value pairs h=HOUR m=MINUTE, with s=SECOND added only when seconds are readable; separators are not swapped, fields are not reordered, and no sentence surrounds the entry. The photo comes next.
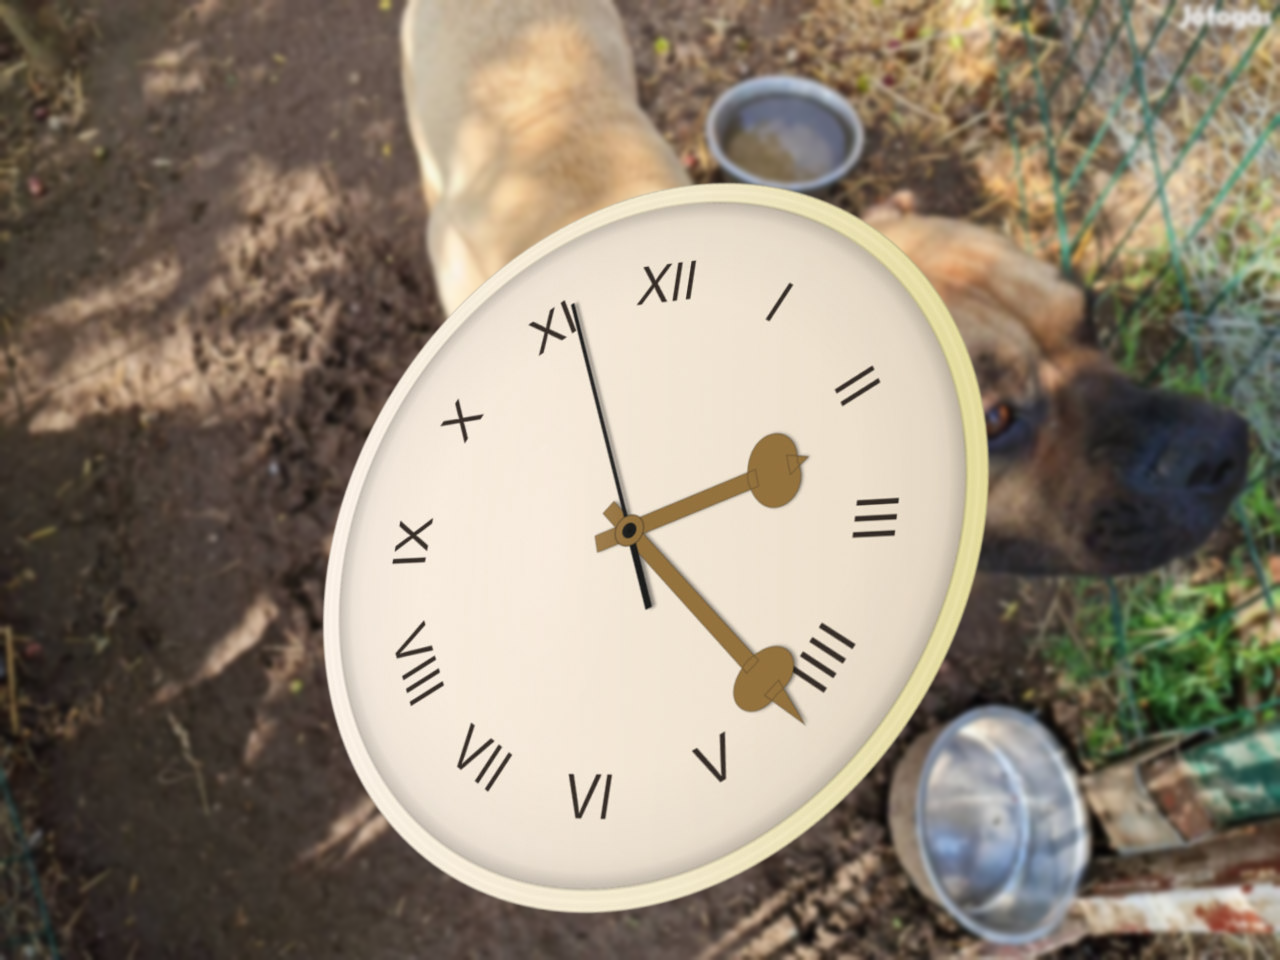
h=2 m=21 s=56
